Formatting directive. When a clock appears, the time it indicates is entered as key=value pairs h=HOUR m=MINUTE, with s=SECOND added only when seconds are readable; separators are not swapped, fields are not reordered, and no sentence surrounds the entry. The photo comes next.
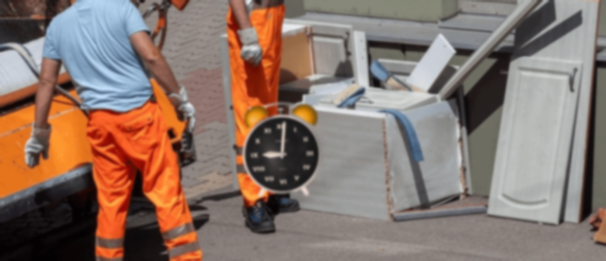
h=9 m=1
